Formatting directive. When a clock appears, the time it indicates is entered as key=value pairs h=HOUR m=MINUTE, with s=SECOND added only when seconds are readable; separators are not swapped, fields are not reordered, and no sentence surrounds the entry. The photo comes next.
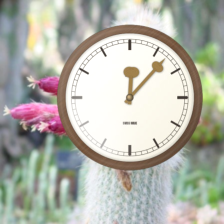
h=12 m=7
